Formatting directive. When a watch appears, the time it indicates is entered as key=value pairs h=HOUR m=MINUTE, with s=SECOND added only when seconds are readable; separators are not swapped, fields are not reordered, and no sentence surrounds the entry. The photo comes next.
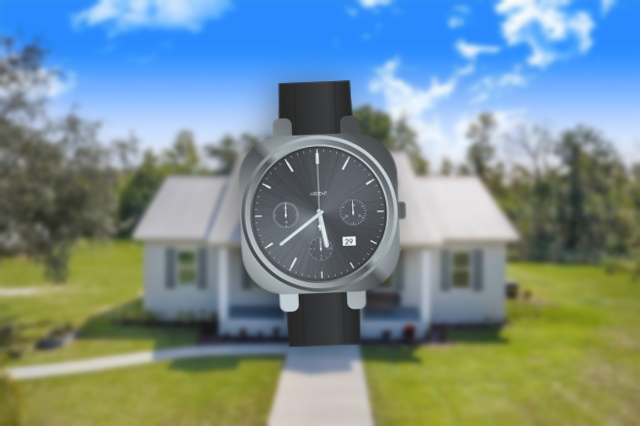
h=5 m=39
